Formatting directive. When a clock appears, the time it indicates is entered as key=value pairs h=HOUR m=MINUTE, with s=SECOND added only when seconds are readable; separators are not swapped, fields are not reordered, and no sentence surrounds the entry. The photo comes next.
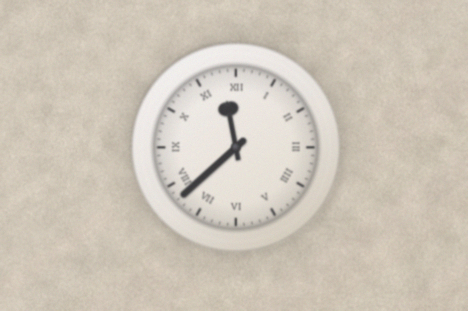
h=11 m=38
